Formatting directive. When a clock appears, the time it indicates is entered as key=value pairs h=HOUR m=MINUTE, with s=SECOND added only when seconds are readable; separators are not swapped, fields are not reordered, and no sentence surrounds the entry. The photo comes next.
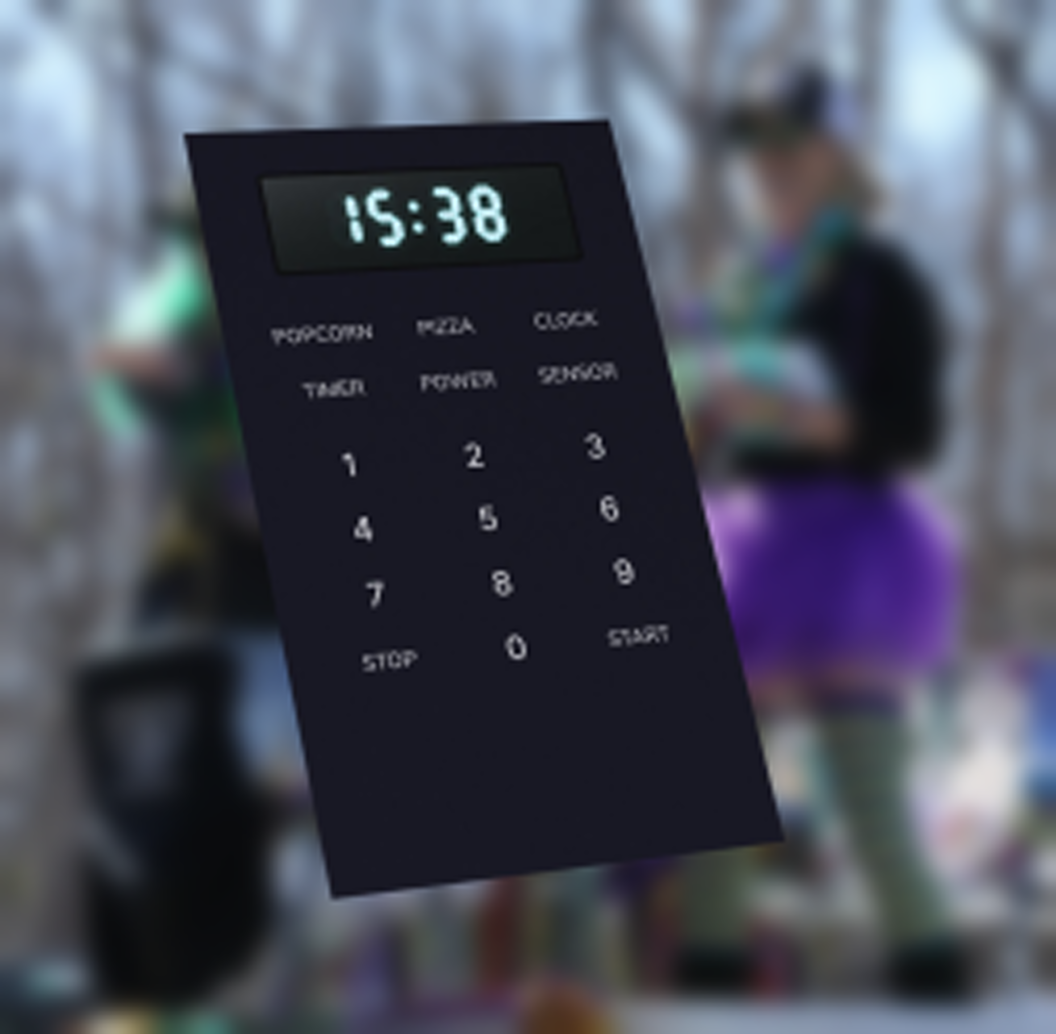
h=15 m=38
